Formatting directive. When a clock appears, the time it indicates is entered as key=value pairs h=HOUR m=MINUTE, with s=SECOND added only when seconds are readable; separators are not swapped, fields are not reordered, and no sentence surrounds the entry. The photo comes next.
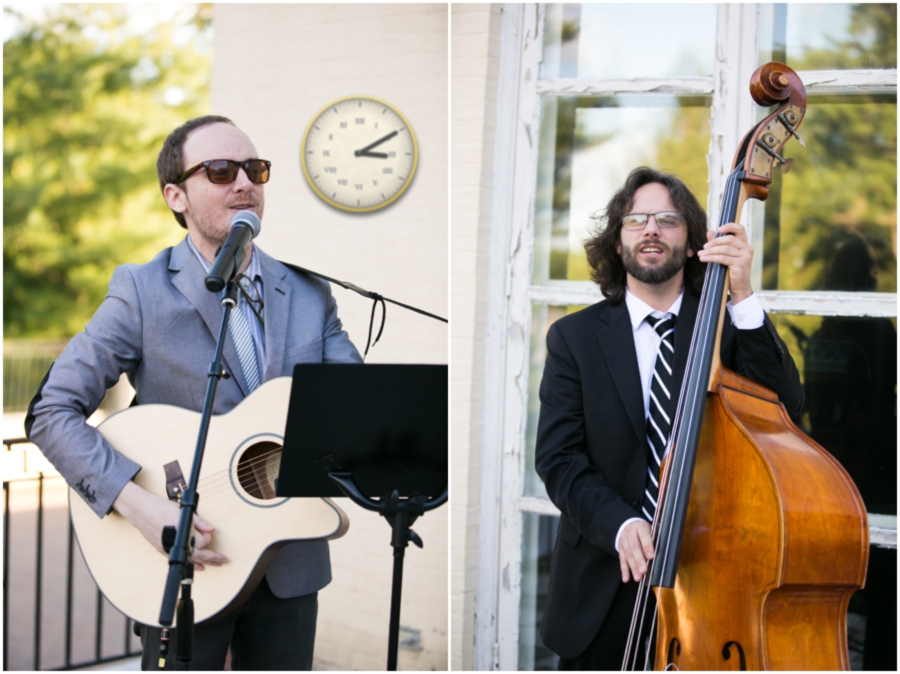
h=3 m=10
